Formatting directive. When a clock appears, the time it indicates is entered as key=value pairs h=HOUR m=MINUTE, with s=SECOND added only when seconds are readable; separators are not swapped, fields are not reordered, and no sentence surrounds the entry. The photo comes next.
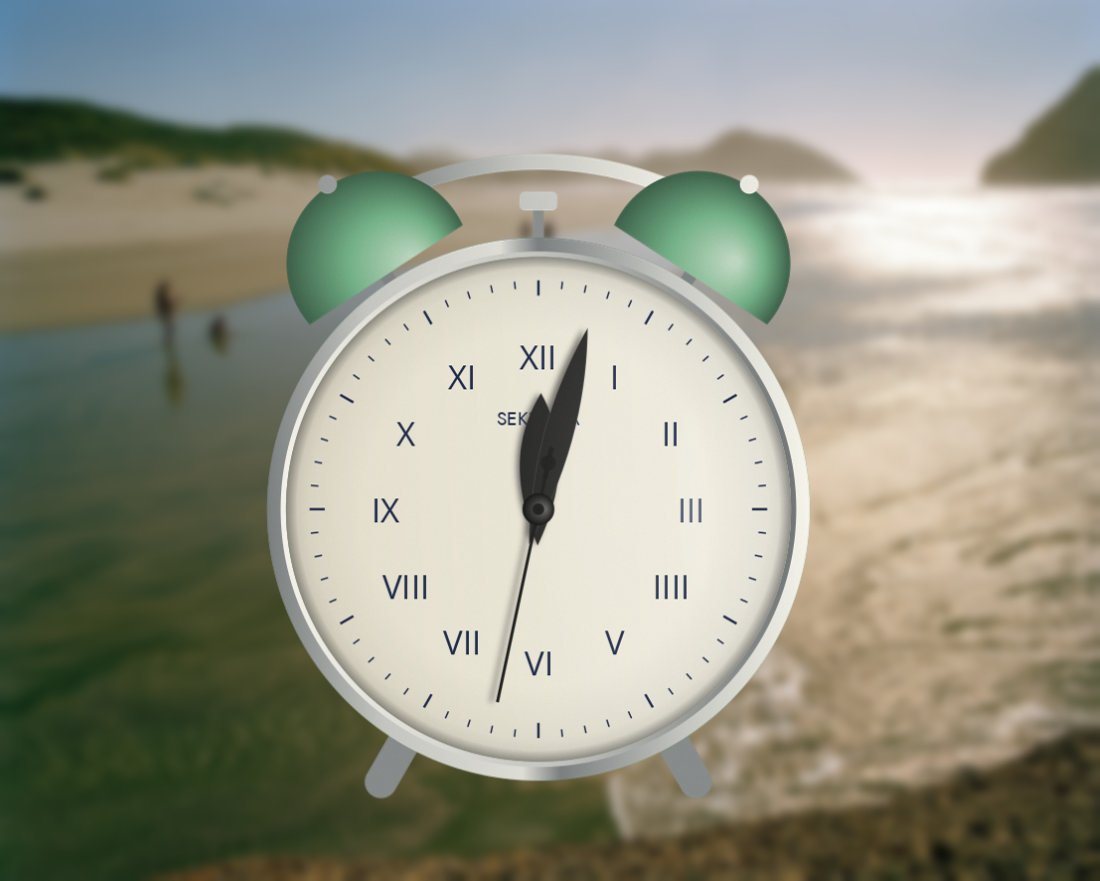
h=12 m=2 s=32
